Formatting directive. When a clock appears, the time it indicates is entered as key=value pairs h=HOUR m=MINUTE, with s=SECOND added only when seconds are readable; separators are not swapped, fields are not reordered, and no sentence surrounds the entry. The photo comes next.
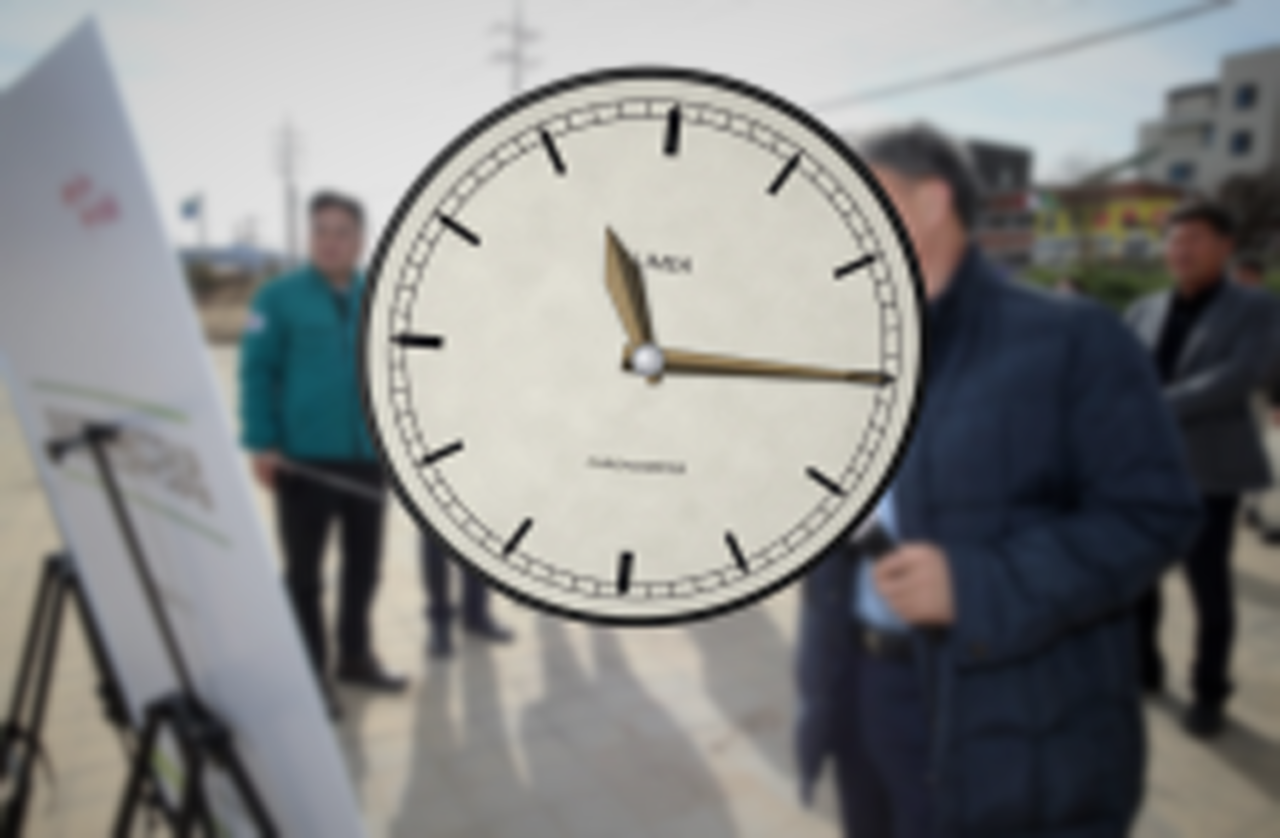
h=11 m=15
